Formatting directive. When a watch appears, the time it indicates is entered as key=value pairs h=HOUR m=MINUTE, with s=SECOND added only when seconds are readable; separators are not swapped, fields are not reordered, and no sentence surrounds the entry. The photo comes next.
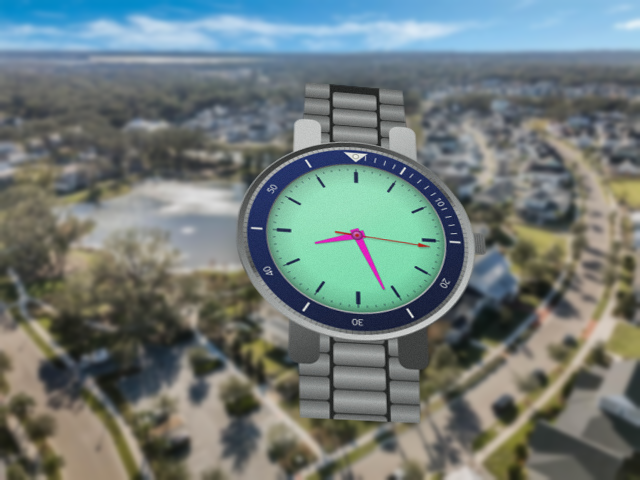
h=8 m=26 s=16
